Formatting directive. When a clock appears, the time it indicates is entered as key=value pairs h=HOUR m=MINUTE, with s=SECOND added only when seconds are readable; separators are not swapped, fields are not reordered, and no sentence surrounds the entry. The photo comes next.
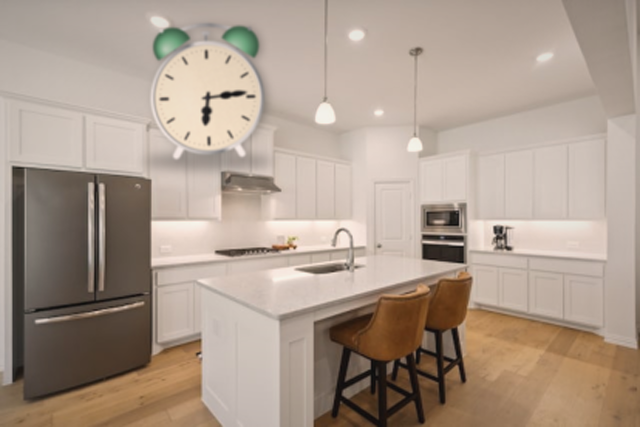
h=6 m=14
